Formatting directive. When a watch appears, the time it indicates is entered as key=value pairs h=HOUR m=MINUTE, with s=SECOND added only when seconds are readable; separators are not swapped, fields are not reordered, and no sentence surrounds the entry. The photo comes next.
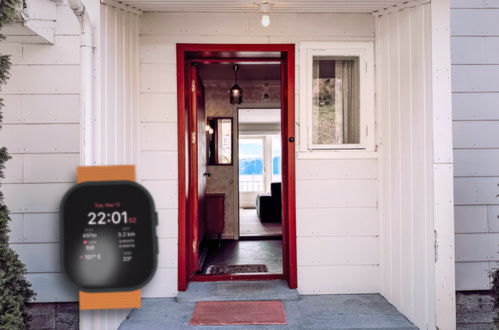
h=22 m=1
